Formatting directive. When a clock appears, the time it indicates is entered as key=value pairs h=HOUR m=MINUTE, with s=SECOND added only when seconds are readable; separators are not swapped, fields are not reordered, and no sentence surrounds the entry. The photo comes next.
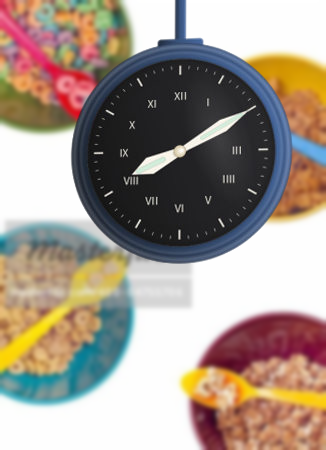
h=8 m=10
